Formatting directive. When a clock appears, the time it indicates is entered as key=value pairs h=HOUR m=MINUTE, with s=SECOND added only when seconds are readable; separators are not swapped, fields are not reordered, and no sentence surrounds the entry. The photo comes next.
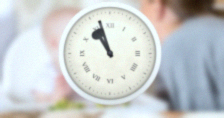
h=10 m=57
